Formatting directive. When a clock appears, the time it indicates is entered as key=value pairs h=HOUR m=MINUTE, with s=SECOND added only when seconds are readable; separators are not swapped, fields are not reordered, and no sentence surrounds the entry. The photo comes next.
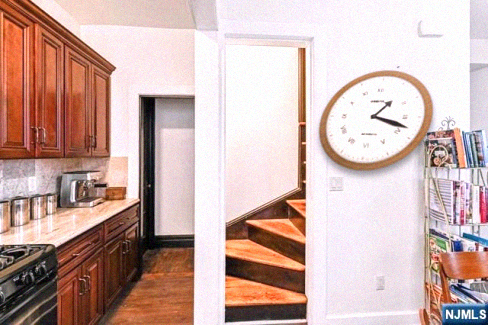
h=1 m=18
